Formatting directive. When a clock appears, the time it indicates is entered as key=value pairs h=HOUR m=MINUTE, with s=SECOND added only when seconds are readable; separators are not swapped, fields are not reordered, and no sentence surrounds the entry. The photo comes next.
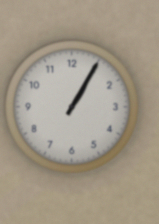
h=1 m=5
